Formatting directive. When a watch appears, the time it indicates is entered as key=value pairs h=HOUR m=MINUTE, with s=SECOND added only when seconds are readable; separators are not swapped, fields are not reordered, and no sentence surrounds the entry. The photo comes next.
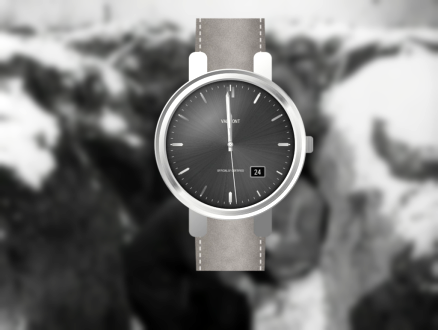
h=11 m=59 s=29
